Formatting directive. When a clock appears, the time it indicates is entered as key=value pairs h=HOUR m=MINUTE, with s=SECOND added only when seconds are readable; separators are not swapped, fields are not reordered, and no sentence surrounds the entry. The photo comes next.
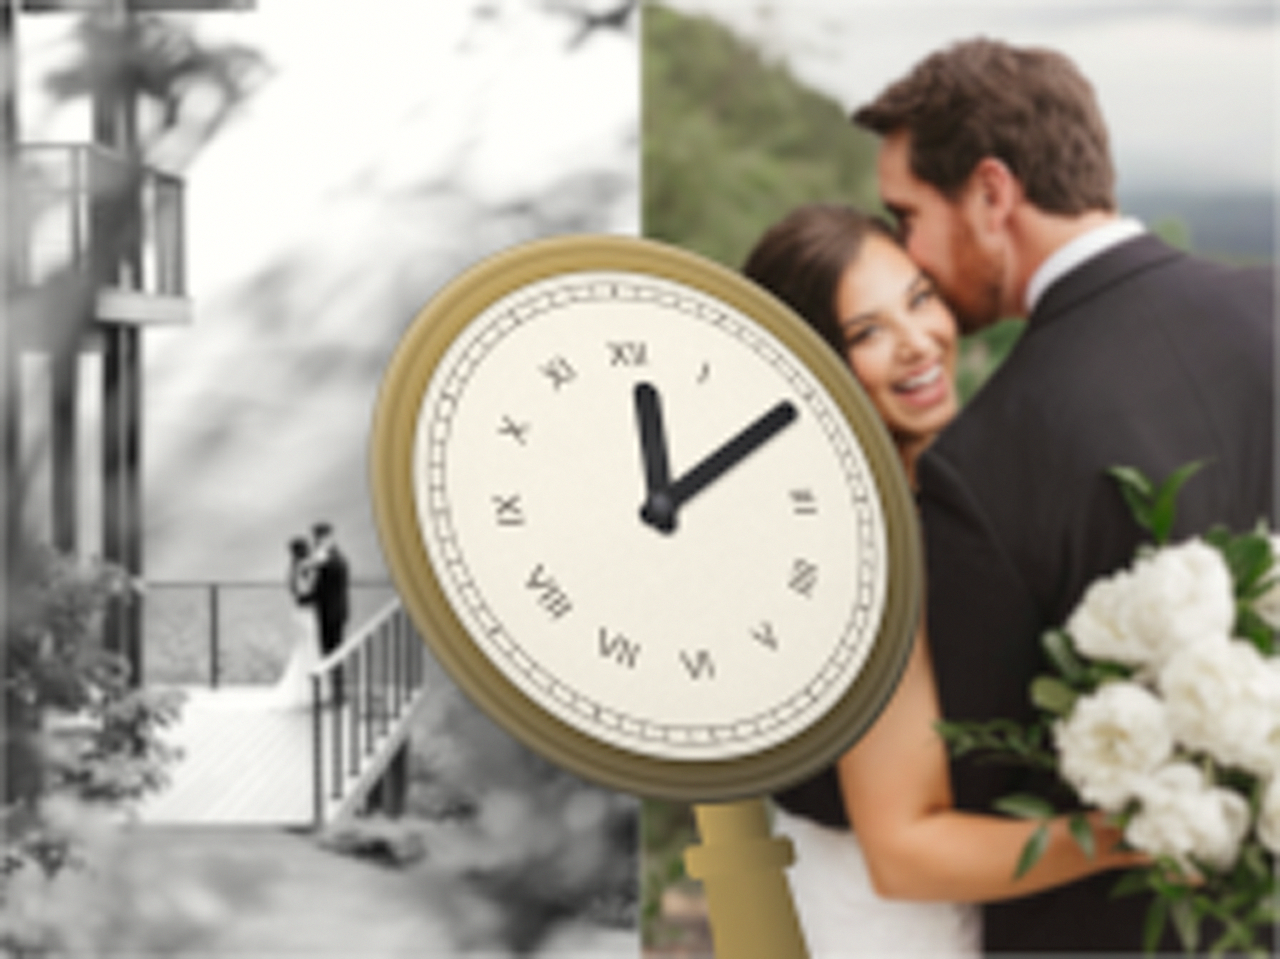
h=12 m=10
